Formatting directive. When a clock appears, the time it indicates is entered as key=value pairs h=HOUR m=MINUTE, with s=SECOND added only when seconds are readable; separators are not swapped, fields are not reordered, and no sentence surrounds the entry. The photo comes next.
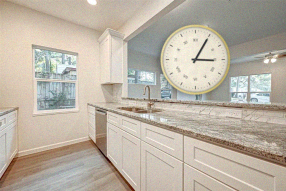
h=3 m=5
